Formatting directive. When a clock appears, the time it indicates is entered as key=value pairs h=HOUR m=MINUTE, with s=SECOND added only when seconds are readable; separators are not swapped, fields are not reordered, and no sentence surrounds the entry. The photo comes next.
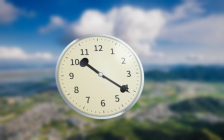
h=10 m=21
